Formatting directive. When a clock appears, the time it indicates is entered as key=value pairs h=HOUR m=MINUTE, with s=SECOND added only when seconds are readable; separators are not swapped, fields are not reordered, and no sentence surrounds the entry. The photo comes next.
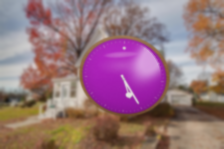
h=5 m=25
